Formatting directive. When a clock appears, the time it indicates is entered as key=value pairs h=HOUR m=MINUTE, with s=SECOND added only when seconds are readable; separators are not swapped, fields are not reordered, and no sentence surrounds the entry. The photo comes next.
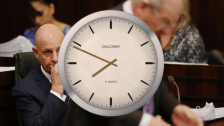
h=7 m=49
